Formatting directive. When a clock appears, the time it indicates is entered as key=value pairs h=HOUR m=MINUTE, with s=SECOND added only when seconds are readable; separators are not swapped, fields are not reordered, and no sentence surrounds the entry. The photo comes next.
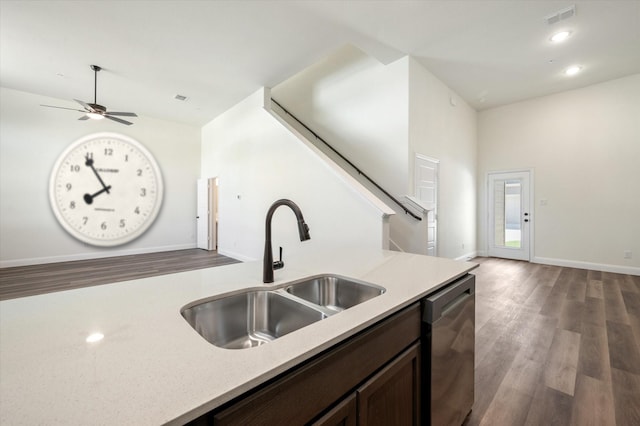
h=7 m=54
